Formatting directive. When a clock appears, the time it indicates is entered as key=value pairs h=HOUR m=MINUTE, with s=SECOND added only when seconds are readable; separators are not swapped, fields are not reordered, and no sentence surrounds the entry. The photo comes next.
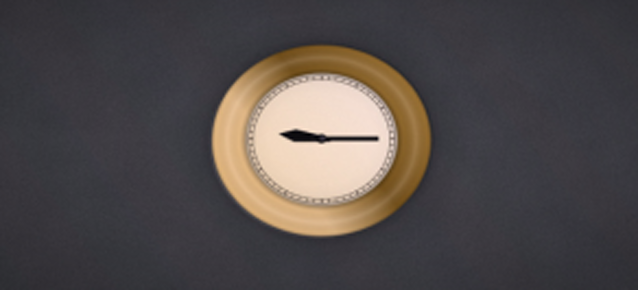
h=9 m=15
